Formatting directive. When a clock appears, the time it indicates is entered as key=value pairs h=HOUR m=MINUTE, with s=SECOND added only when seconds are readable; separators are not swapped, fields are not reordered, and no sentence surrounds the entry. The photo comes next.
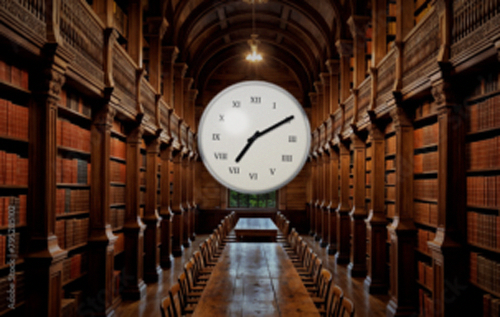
h=7 m=10
